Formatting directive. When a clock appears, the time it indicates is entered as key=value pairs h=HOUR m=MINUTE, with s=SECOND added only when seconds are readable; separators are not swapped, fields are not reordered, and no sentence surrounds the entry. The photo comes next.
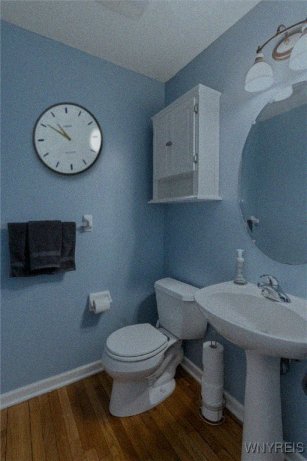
h=10 m=51
